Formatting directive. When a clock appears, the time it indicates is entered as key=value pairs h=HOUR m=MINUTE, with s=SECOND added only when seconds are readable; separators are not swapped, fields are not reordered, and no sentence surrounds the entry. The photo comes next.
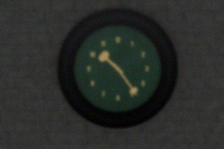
h=10 m=24
